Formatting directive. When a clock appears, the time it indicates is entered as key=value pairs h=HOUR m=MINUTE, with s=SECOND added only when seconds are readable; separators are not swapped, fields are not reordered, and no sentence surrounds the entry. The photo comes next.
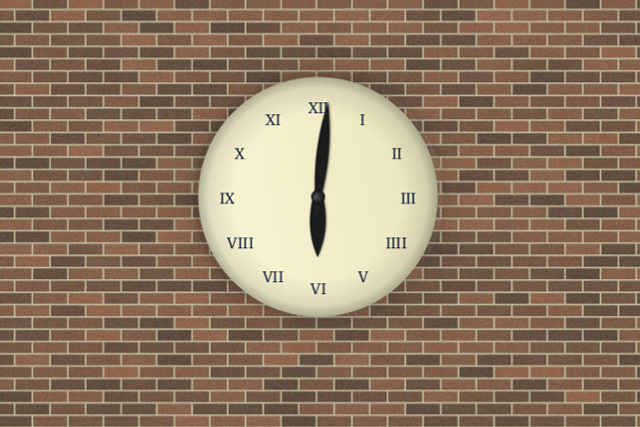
h=6 m=1
